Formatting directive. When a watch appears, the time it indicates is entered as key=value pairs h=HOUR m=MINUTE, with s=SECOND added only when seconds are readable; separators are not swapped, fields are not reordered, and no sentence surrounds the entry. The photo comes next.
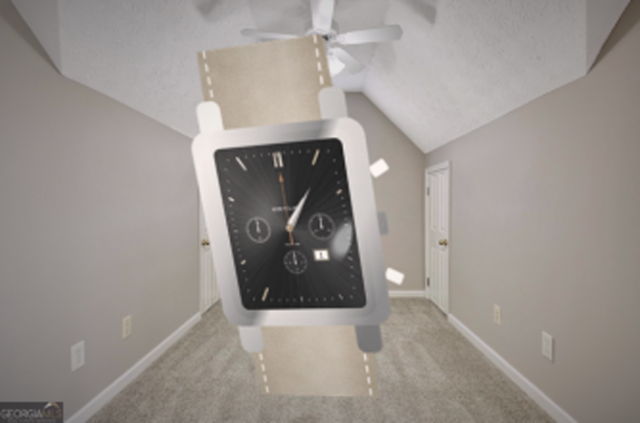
h=1 m=6
